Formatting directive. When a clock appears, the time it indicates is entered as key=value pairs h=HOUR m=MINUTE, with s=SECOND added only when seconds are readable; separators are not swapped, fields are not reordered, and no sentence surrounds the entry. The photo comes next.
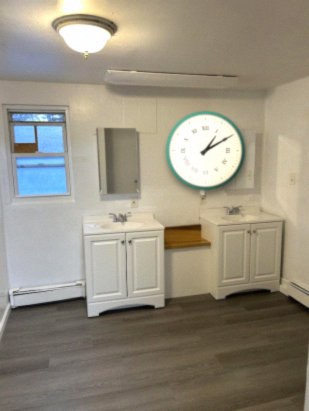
h=1 m=10
